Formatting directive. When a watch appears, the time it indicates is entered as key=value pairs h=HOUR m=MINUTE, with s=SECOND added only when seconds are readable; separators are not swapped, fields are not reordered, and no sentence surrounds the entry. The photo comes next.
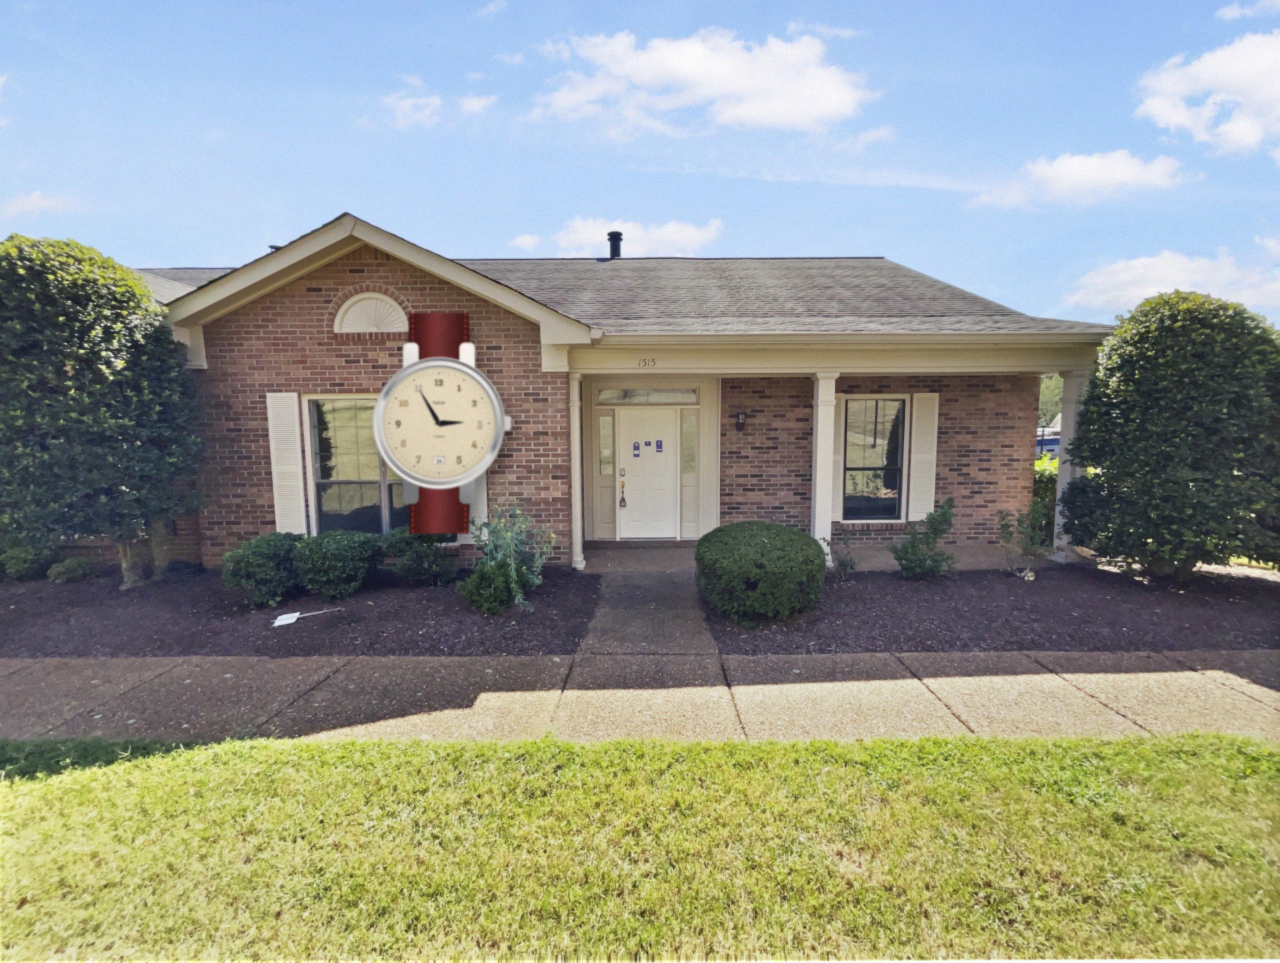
h=2 m=55
